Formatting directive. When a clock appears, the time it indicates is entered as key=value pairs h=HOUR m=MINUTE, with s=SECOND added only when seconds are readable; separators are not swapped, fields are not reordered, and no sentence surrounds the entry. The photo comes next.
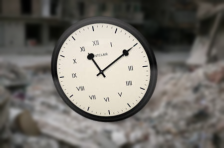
h=11 m=10
